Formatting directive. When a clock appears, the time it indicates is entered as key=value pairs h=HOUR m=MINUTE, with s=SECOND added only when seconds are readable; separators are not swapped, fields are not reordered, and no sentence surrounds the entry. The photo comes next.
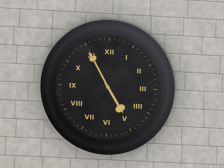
h=4 m=55
